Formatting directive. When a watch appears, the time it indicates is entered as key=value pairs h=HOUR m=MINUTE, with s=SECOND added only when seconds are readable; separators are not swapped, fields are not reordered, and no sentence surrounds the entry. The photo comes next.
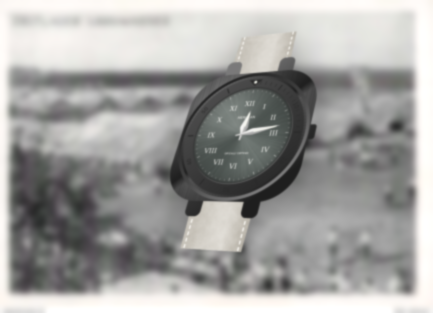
h=12 m=13
